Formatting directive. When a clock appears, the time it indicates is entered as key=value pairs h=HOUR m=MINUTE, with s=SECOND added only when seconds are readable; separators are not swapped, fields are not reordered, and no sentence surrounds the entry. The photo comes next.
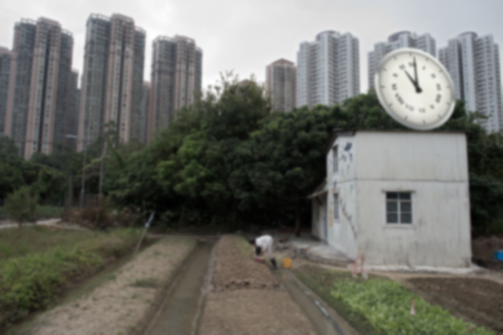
h=11 m=1
